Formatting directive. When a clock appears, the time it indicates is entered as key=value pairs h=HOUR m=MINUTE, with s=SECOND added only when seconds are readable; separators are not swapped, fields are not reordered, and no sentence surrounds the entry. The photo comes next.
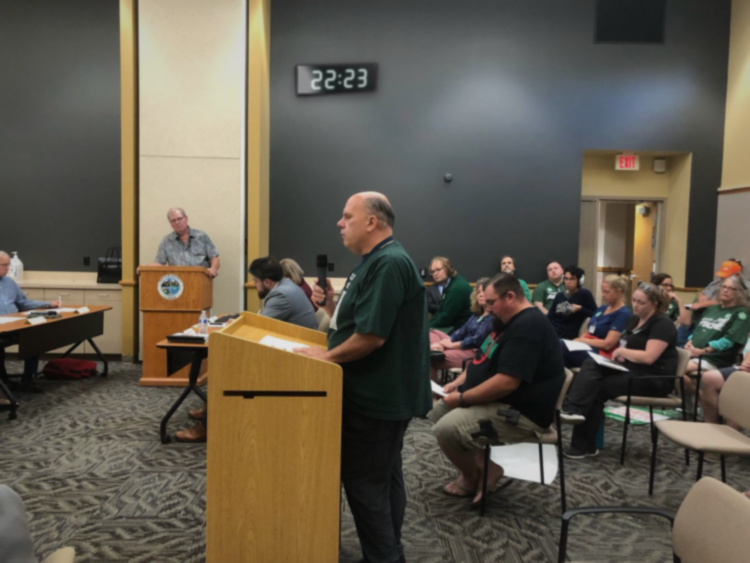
h=22 m=23
